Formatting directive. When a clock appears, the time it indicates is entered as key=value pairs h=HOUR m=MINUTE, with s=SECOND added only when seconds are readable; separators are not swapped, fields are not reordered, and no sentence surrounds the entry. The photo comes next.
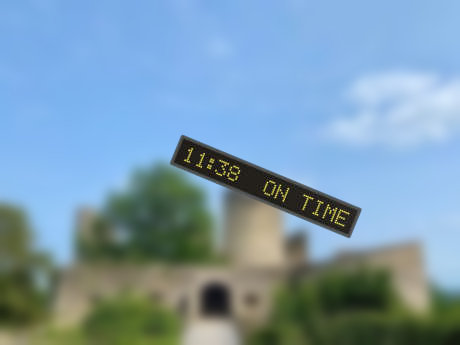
h=11 m=38
